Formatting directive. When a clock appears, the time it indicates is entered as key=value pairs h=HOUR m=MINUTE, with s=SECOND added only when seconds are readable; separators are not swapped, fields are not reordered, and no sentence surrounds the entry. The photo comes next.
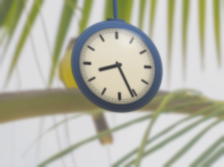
h=8 m=26
